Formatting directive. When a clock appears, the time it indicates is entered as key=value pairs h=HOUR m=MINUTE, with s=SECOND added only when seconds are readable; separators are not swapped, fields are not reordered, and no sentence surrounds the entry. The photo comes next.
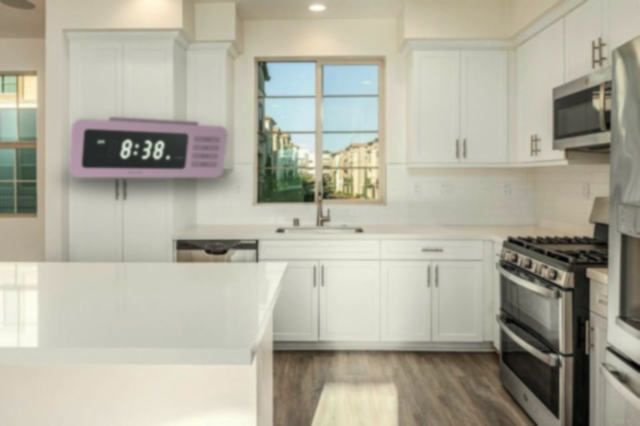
h=8 m=38
